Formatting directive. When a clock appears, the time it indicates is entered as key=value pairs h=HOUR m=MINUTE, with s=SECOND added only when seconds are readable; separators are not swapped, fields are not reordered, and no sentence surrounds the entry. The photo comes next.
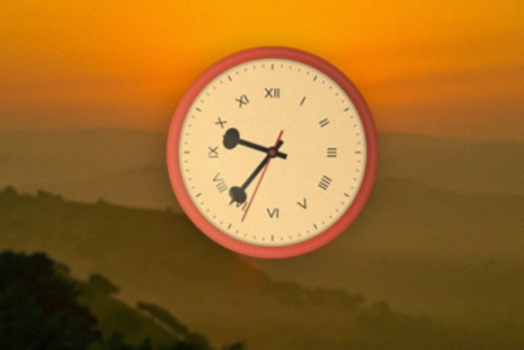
h=9 m=36 s=34
